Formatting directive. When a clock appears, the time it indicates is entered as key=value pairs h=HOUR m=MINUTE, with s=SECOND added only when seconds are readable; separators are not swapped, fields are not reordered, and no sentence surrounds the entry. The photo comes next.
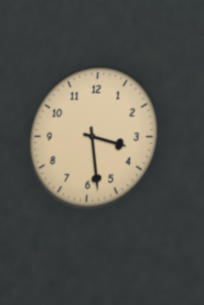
h=3 m=28
